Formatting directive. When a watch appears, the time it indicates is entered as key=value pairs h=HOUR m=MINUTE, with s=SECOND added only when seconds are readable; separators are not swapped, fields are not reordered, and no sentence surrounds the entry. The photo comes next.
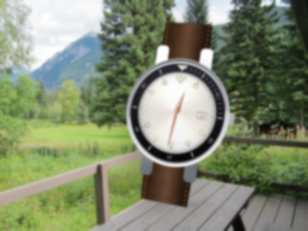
h=12 m=31
